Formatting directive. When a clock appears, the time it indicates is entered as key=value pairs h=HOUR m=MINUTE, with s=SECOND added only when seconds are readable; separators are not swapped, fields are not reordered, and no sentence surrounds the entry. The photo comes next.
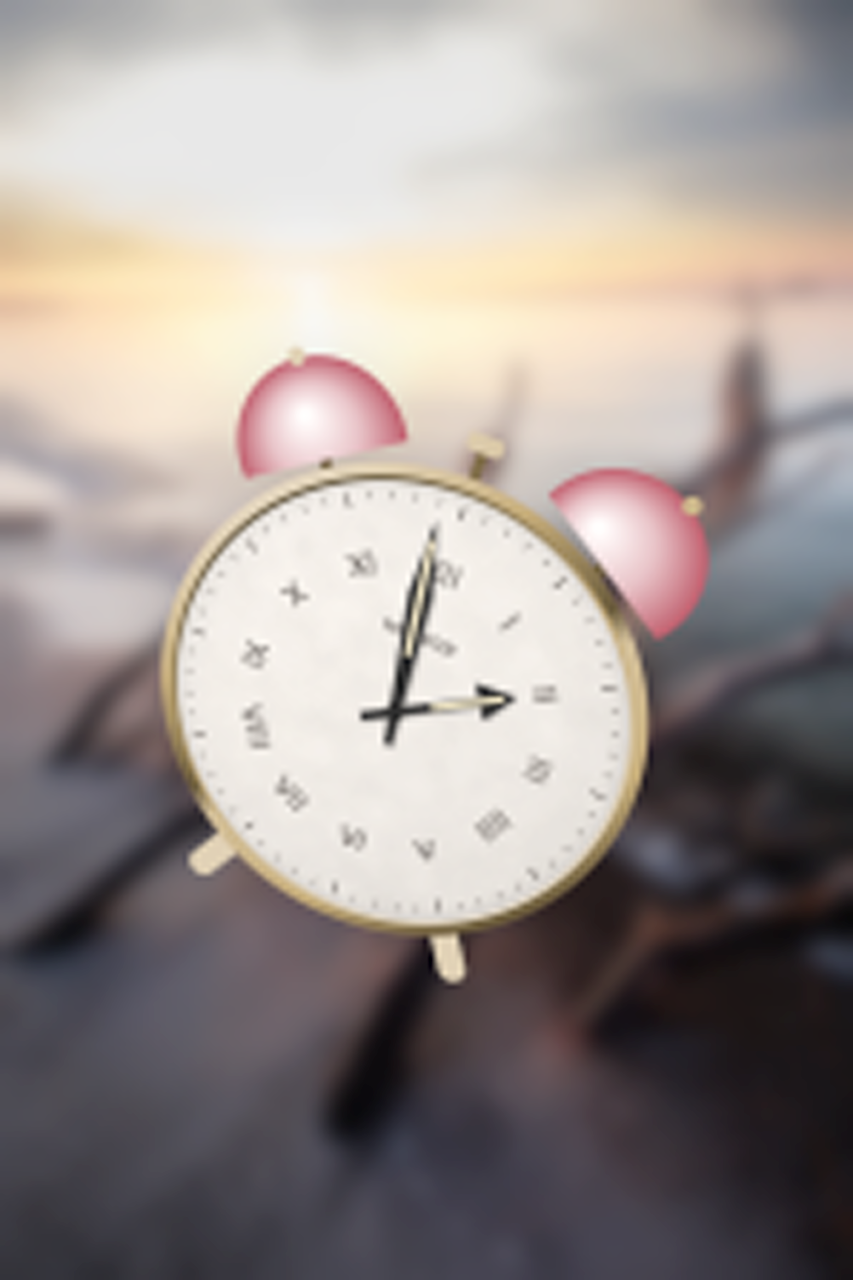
h=1 m=59
